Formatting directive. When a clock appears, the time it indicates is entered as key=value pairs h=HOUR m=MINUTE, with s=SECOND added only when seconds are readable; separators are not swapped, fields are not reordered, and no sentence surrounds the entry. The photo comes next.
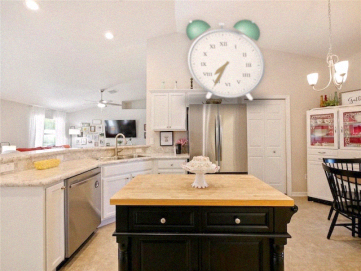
h=7 m=35
